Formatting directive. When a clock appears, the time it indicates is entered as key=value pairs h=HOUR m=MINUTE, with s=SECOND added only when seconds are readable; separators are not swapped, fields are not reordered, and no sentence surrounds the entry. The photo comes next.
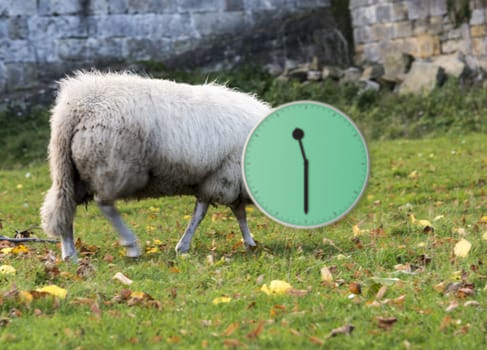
h=11 m=30
